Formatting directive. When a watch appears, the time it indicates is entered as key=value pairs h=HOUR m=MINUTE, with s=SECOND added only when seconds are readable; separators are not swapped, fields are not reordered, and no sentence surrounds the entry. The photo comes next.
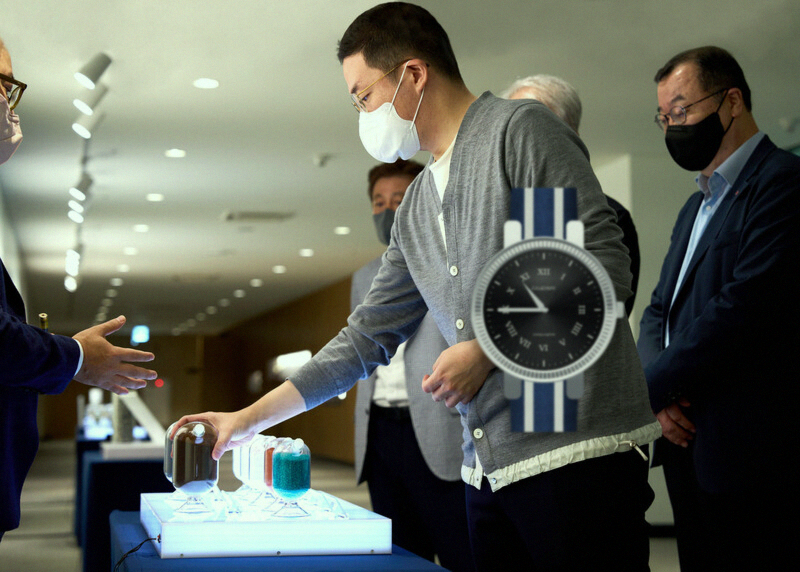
h=10 m=45
